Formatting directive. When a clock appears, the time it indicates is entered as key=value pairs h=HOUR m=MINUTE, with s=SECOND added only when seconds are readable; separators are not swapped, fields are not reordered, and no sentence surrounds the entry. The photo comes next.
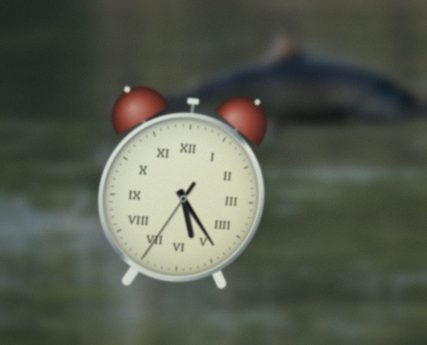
h=5 m=23 s=35
